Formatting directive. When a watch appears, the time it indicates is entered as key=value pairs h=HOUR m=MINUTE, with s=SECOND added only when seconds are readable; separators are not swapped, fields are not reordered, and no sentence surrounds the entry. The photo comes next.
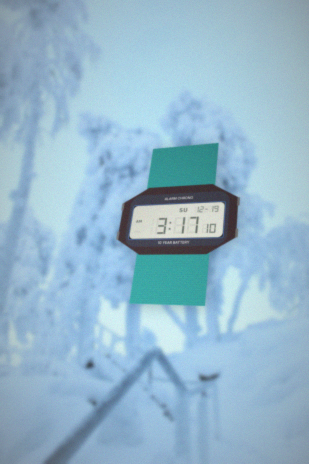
h=3 m=17
